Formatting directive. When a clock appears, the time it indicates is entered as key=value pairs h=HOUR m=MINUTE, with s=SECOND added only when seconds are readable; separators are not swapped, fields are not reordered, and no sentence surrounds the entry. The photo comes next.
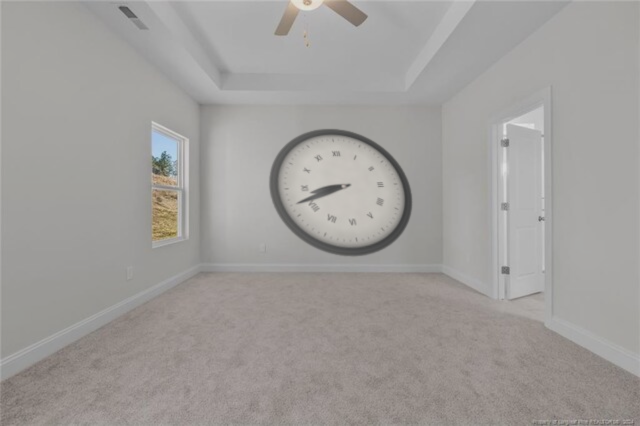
h=8 m=42
